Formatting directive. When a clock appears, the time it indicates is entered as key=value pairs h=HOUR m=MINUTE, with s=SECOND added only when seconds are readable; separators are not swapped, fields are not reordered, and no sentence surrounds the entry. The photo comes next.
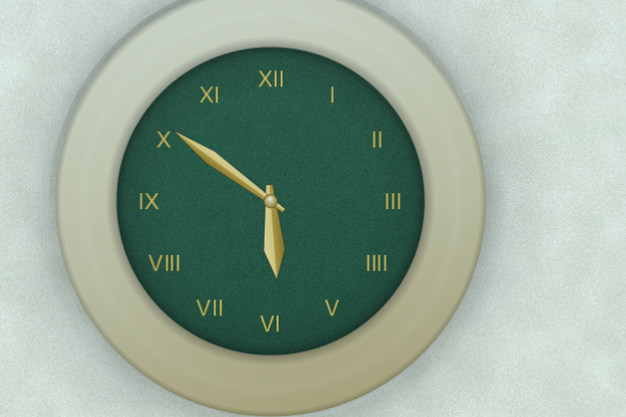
h=5 m=51
